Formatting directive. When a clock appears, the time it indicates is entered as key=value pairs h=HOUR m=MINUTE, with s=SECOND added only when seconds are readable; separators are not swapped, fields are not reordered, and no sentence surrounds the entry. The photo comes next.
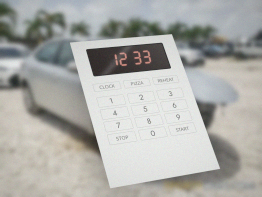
h=12 m=33
